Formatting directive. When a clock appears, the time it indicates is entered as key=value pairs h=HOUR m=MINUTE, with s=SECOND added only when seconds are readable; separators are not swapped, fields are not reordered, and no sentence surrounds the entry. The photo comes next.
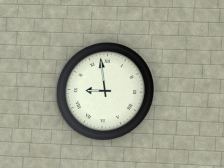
h=8 m=58
